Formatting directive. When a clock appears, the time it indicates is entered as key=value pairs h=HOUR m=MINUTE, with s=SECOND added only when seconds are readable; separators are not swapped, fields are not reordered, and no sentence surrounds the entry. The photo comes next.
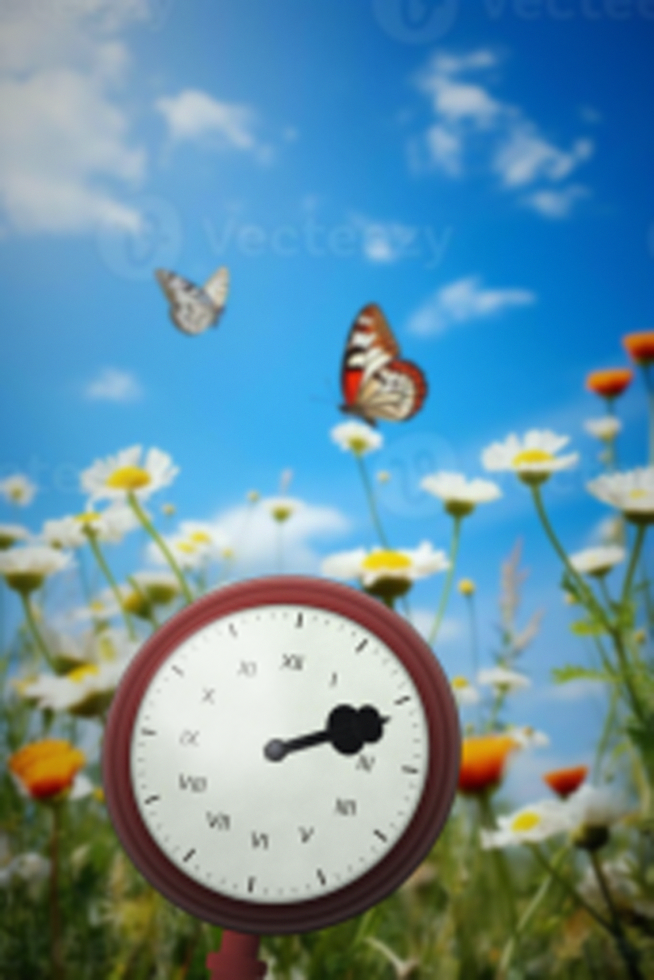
h=2 m=11
